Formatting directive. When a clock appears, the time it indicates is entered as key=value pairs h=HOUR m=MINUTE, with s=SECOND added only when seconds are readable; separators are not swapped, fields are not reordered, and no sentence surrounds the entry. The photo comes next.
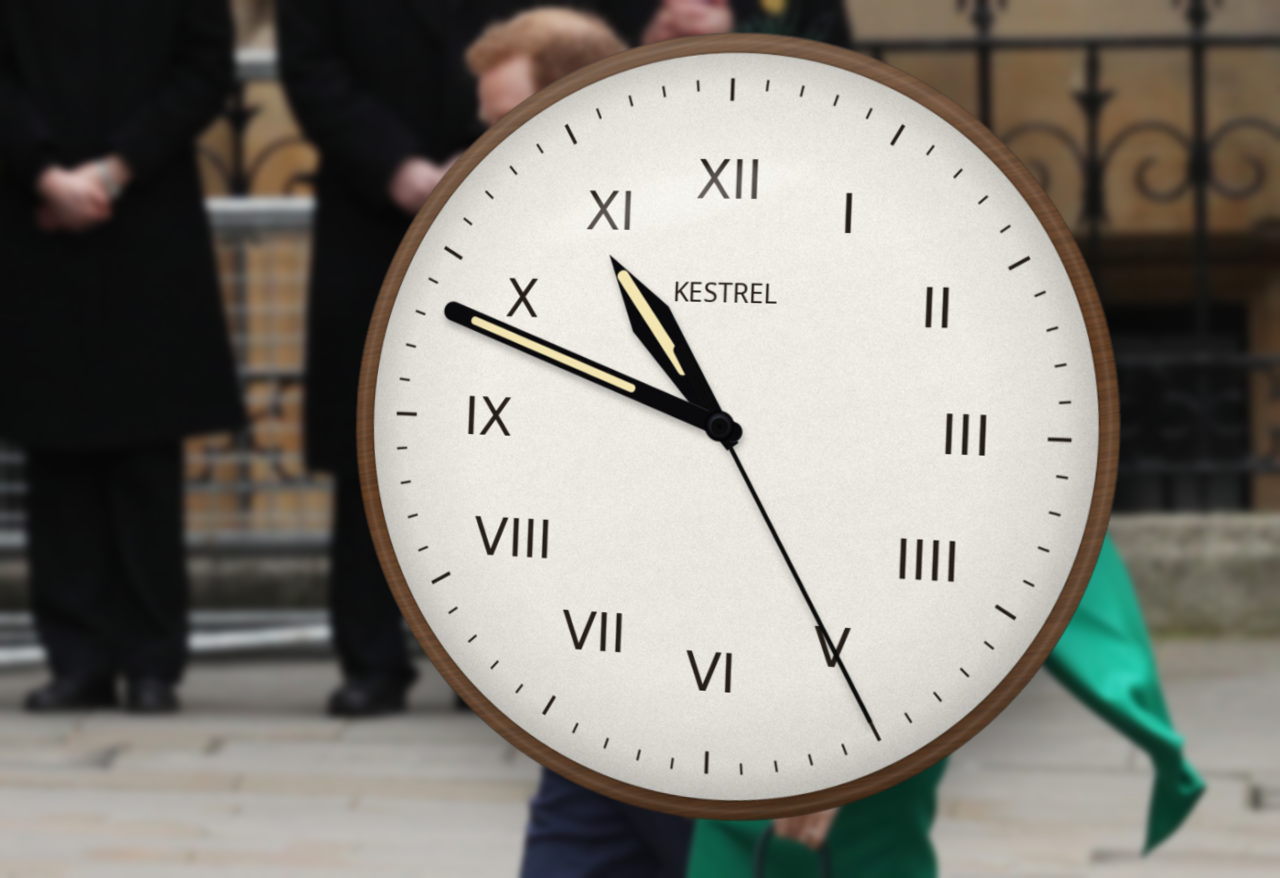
h=10 m=48 s=25
